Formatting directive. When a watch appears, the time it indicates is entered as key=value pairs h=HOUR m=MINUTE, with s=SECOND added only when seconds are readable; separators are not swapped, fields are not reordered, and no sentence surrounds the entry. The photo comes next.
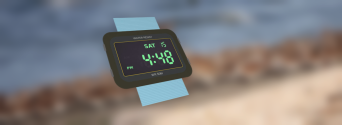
h=4 m=48
